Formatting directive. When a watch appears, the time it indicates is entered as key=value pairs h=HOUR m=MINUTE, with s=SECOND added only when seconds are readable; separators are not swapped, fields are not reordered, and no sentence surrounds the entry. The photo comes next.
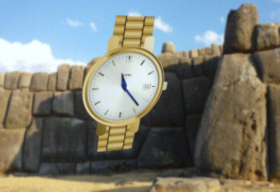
h=11 m=23
